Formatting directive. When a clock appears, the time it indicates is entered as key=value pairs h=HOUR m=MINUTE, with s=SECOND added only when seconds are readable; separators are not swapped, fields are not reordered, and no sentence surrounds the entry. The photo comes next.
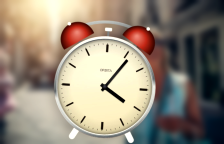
h=4 m=6
